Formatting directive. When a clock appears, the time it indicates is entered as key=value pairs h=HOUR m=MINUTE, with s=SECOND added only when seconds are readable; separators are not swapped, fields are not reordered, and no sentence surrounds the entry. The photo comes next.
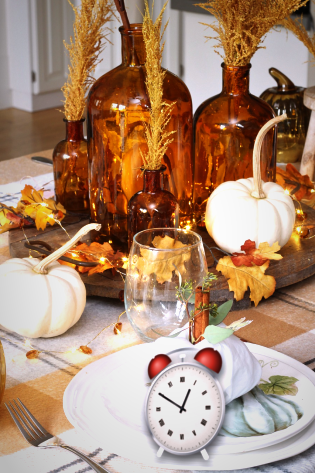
h=12 m=50
